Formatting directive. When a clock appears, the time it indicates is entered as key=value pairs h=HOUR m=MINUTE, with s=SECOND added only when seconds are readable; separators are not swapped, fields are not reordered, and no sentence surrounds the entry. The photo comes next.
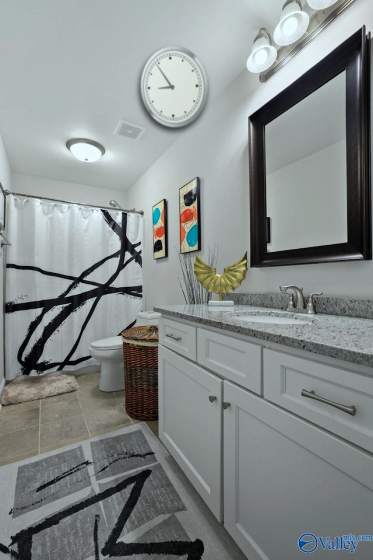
h=8 m=54
